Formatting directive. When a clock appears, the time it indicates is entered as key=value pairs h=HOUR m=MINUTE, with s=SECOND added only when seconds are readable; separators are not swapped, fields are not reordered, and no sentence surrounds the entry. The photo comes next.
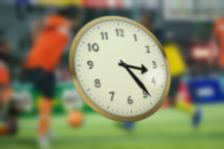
h=3 m=24
